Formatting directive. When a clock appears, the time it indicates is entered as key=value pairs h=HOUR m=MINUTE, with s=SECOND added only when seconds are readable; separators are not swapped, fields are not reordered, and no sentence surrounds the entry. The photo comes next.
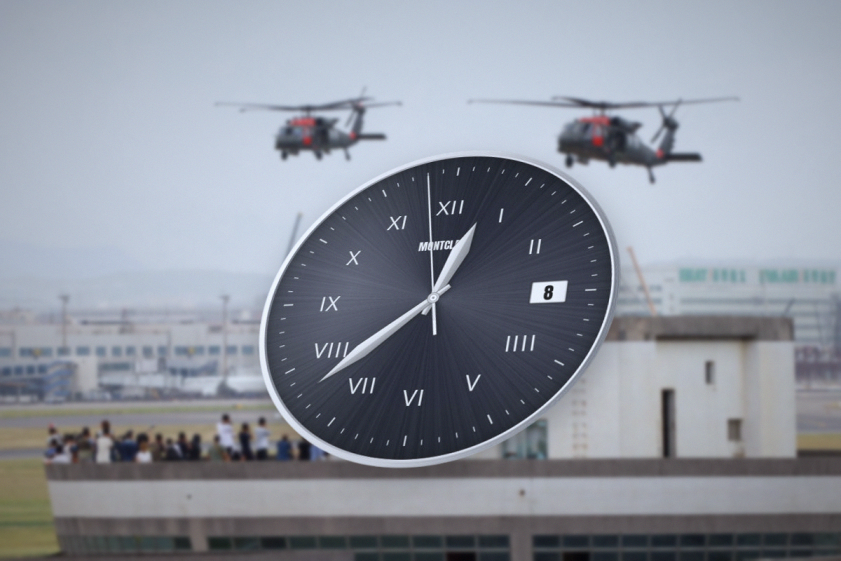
h=12 m=37 s=58
